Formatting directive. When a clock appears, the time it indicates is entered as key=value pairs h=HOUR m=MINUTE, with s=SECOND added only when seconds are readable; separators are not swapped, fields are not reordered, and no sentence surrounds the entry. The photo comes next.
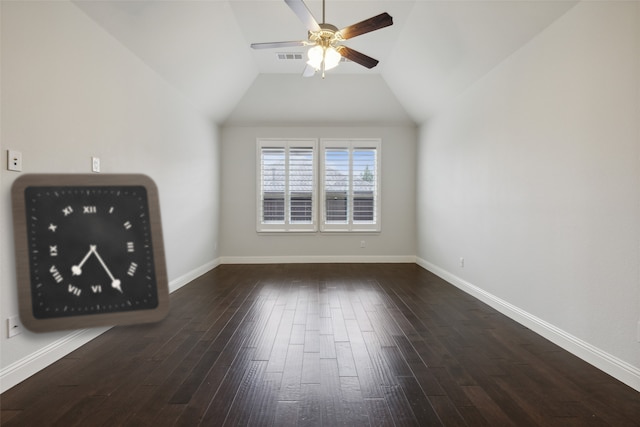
h=7 m=25
